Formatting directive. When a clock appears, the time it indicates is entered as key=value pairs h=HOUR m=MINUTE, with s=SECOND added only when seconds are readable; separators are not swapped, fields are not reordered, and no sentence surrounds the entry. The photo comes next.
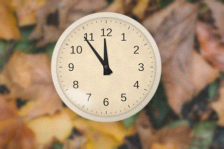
h=11 m=54
